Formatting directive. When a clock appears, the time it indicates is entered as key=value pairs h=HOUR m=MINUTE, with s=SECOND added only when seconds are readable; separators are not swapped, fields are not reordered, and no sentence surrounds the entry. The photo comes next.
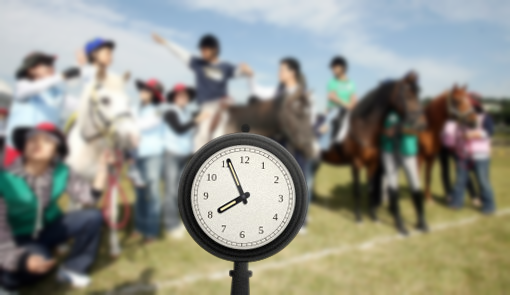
h=7 m=56
